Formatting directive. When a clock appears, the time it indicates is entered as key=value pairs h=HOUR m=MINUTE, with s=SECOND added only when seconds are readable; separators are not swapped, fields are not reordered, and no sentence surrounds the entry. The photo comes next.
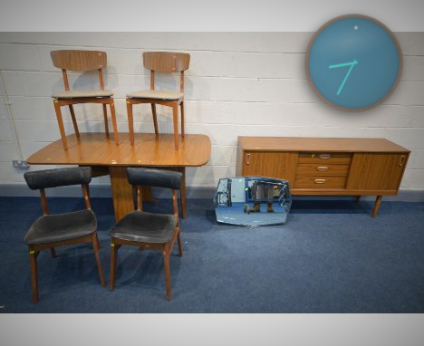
h=8 m=34
